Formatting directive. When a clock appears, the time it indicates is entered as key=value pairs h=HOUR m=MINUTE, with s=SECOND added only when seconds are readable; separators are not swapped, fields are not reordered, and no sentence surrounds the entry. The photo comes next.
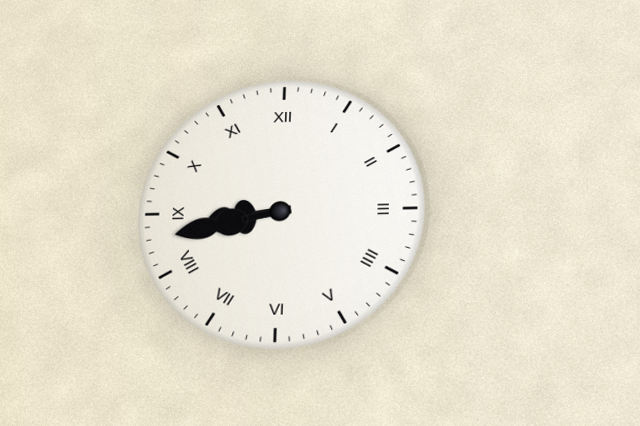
h=8 m=43
